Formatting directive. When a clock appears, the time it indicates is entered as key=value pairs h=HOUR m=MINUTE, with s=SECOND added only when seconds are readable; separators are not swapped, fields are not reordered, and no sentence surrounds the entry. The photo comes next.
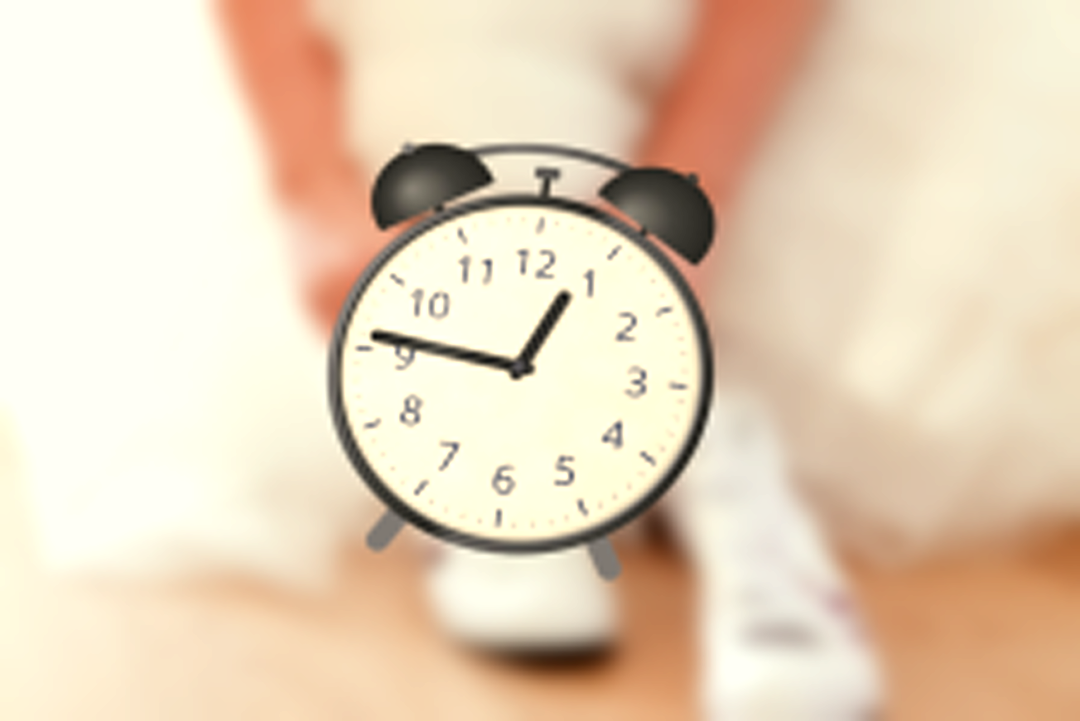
h=12 m=46
